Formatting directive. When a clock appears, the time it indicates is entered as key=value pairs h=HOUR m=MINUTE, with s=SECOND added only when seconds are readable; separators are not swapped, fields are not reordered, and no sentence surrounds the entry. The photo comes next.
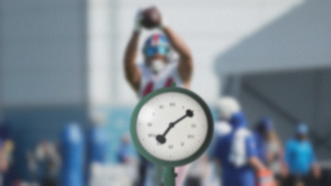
h=7 m=9
